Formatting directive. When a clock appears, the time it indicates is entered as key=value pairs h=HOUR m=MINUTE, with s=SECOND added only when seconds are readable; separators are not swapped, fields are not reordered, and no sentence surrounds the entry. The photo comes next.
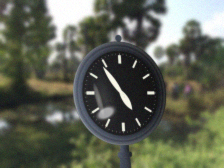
h=4 m=54
